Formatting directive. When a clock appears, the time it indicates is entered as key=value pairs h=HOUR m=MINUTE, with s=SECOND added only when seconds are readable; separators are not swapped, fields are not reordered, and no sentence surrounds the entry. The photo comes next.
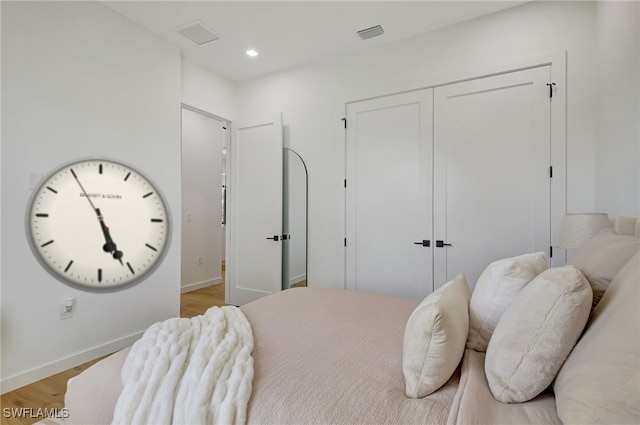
h=5 m=25 s=55
